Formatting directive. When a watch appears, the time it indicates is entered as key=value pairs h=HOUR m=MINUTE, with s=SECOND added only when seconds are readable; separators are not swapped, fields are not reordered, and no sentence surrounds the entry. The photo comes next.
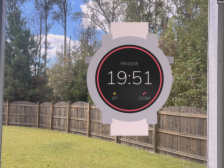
h=19 m=51
